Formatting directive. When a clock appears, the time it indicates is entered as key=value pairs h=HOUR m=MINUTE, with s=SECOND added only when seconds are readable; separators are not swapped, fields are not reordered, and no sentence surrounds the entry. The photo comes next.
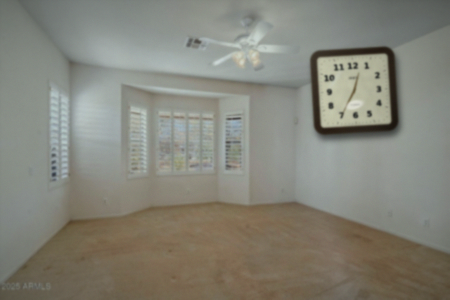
h=12 m=35
